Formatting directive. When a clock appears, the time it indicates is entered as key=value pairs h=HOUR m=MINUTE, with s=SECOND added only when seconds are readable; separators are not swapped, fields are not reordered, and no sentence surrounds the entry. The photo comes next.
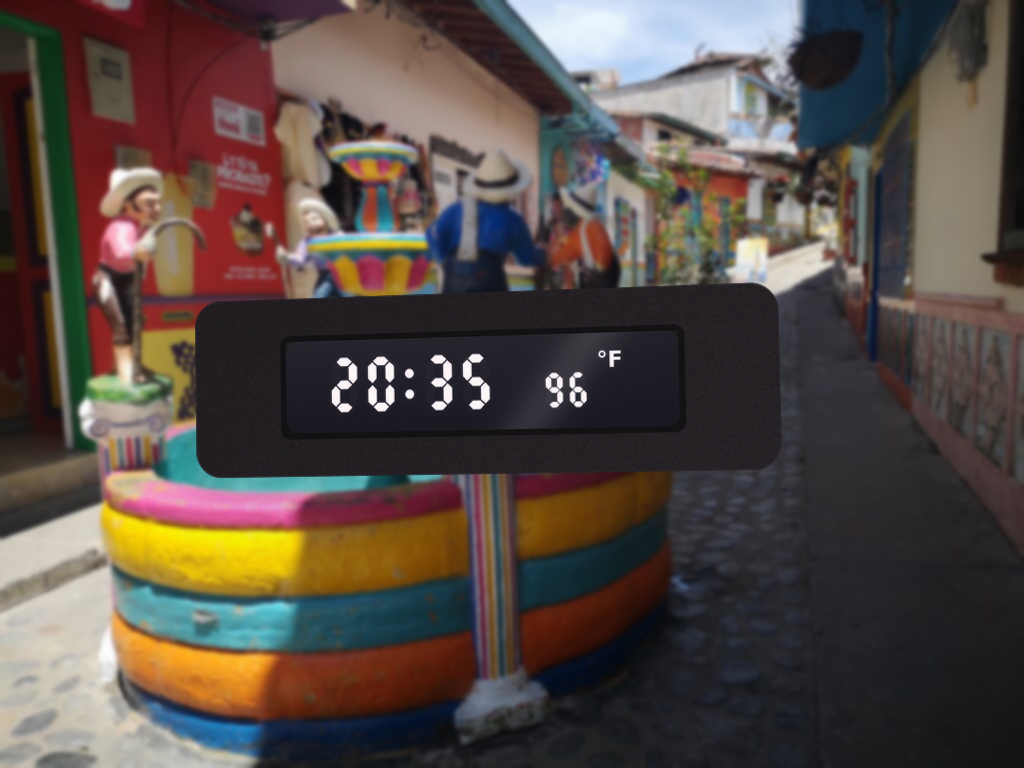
h=20 m=35
